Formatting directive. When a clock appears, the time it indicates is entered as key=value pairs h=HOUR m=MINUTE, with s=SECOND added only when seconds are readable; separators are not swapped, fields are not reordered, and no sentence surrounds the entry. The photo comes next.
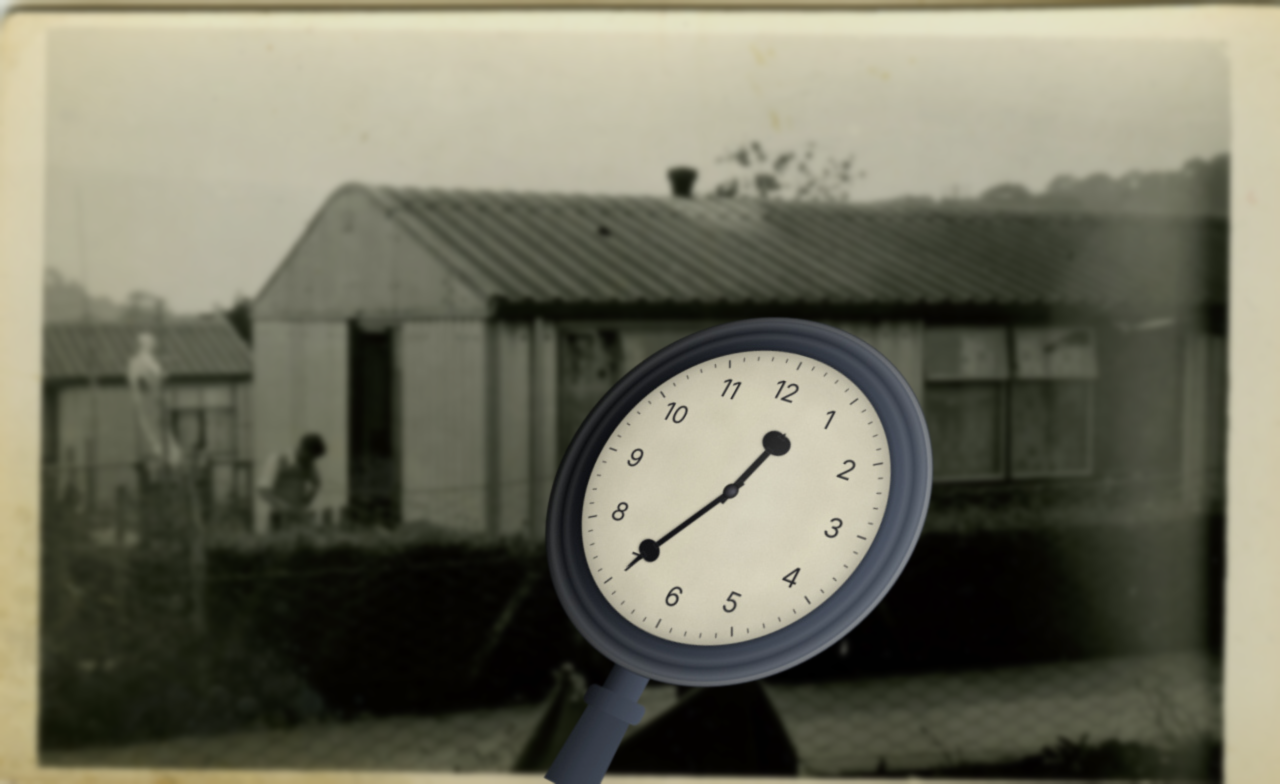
h=12 m=35
